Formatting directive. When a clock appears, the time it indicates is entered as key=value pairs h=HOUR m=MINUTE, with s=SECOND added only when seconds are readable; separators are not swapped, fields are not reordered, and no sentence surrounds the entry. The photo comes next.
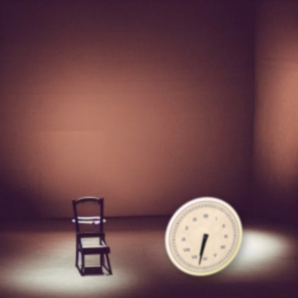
h=6 m=32
